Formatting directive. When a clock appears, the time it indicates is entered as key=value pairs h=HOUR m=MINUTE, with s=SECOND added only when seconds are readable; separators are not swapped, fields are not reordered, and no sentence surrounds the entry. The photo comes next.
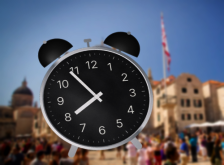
h=7 m=54
